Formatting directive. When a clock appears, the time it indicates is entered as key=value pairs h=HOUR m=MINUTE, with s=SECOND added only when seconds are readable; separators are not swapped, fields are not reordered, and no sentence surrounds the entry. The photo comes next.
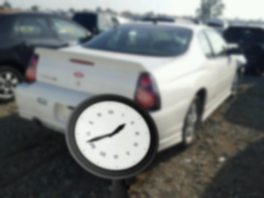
h=1 m=42
